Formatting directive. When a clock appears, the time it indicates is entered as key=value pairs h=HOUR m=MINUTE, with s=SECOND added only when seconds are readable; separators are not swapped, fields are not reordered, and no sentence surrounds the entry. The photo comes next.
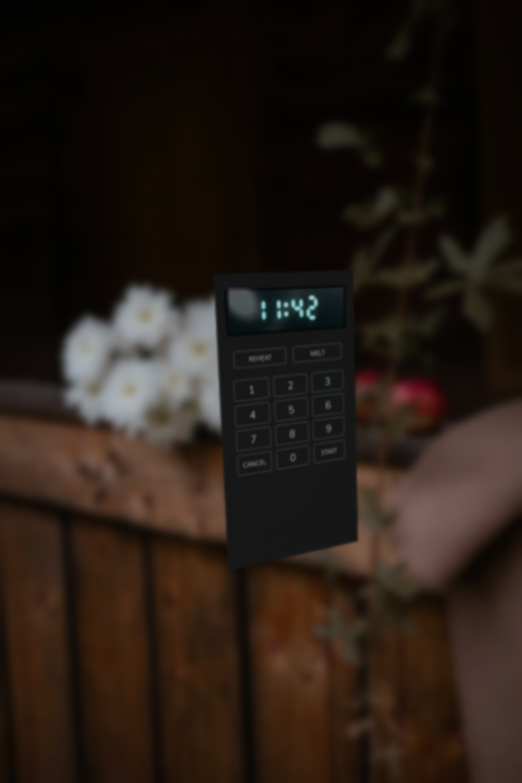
h=11 m=42
